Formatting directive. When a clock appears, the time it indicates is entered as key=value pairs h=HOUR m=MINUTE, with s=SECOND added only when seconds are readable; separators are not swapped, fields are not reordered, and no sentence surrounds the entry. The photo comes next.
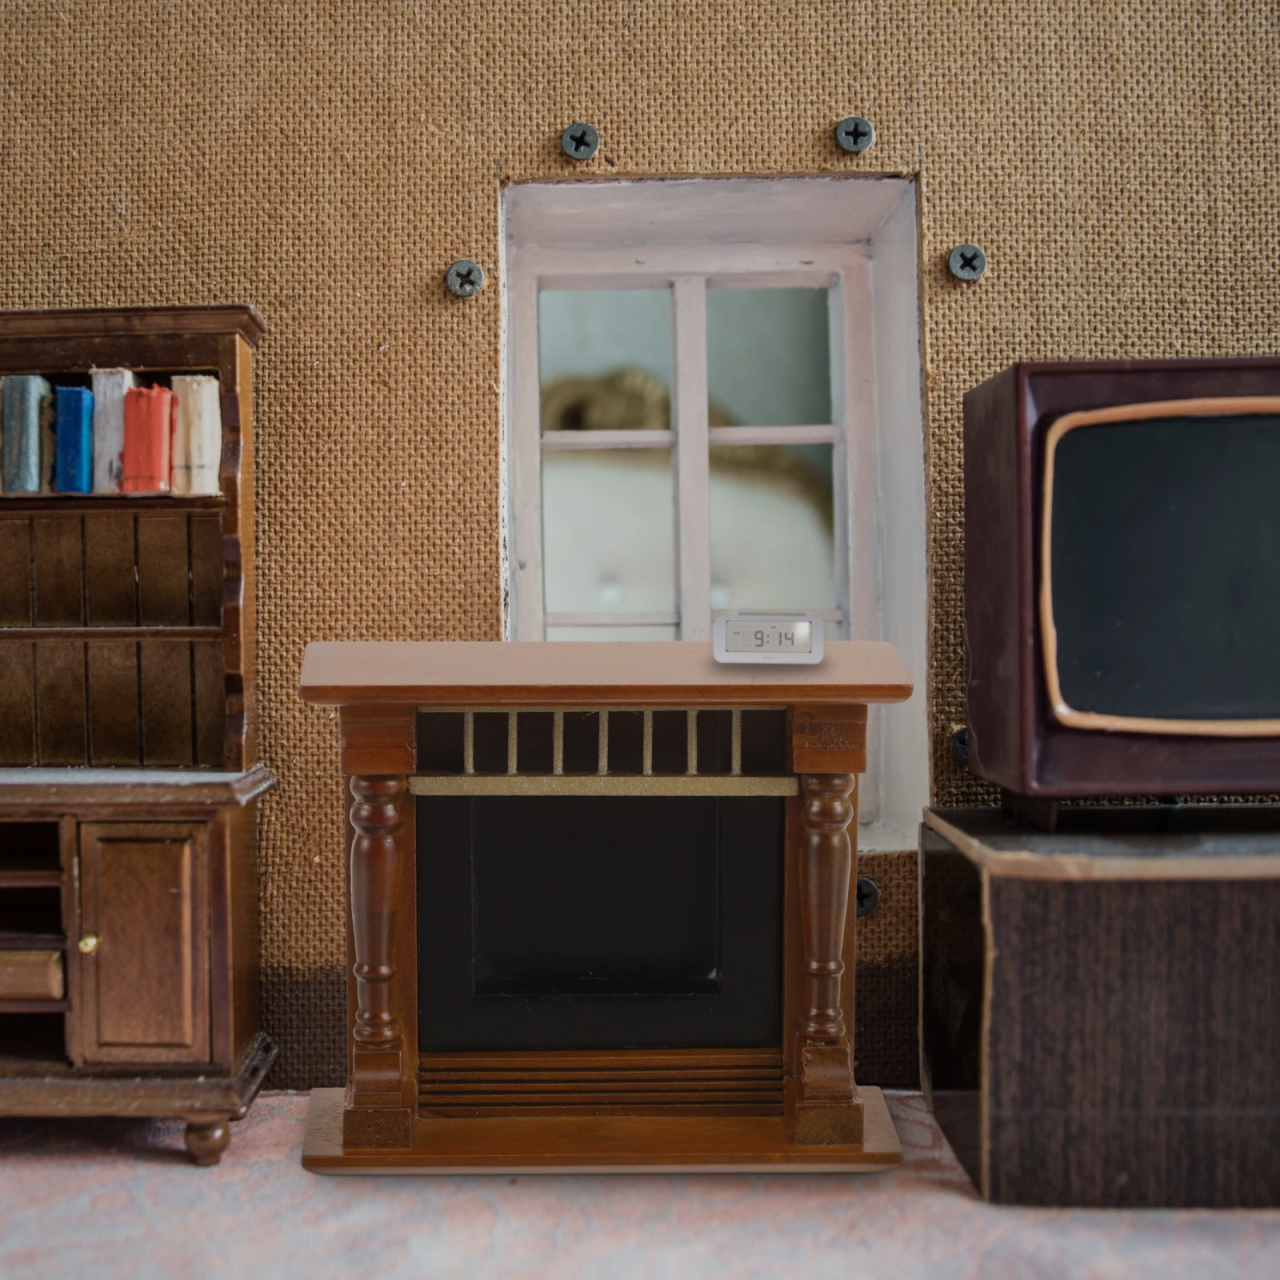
h=9 m=14
